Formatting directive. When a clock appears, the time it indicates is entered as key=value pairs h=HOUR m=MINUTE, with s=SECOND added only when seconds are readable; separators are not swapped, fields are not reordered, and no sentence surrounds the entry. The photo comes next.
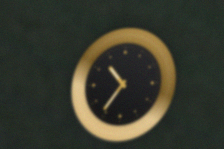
h=10 m=36
